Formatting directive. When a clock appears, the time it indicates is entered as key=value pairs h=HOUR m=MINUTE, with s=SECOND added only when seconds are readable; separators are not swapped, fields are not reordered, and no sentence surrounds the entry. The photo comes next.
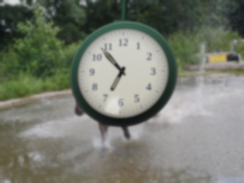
h=6 m=53
